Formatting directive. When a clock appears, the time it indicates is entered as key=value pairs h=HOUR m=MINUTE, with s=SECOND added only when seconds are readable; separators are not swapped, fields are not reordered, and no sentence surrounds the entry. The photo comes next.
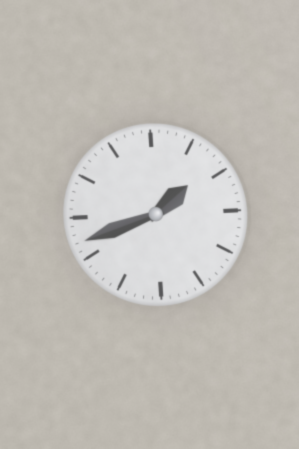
h=1 m=42
